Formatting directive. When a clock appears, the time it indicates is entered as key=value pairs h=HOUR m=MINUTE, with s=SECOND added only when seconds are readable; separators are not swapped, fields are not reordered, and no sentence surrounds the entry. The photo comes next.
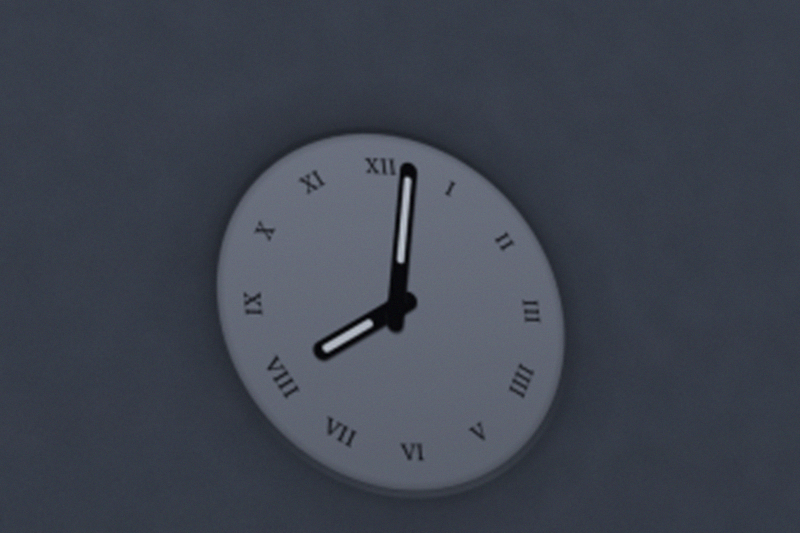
h=8 m=2
